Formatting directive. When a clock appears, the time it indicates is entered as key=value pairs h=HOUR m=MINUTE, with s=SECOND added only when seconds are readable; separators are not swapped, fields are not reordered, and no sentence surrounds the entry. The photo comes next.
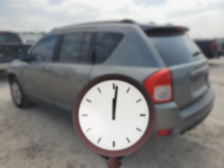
h=12 m=1
